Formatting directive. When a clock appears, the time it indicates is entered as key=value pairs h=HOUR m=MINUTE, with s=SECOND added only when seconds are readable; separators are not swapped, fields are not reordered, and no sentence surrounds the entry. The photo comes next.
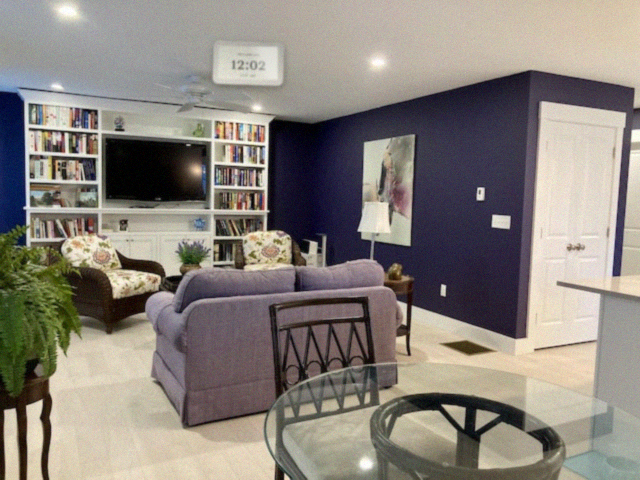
h=12 m=2
